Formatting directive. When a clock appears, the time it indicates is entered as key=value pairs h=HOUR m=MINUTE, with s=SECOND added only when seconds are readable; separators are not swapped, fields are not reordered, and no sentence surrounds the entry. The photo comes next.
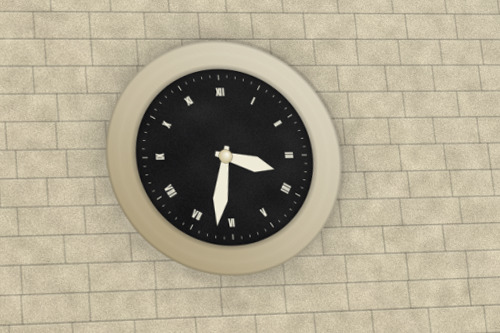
h=3 m=32
